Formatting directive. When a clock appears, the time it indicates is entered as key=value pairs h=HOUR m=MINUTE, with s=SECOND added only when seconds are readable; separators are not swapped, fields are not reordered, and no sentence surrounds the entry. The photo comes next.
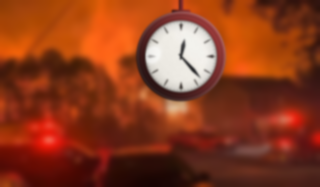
h=12 m=23
